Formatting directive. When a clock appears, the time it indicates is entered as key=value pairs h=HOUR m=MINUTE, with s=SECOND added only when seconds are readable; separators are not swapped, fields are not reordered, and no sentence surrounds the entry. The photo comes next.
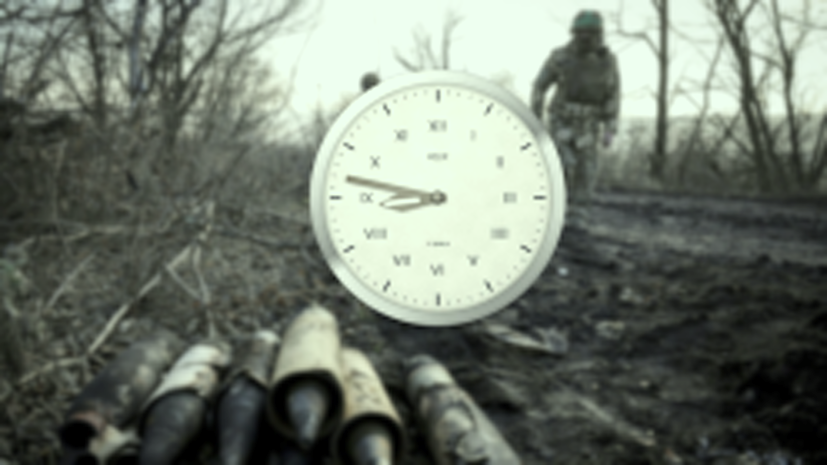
h=8 m=47
